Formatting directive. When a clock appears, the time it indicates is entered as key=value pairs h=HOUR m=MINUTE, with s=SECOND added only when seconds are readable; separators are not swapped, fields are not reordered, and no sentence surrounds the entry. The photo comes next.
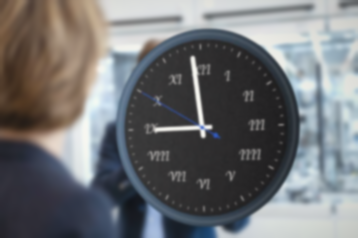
h=8 m=58 s=50
